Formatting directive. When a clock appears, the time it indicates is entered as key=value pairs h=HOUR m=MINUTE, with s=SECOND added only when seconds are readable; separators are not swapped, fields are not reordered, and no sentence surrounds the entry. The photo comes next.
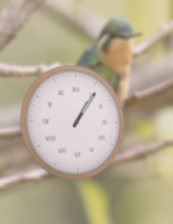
h=1 m=6
